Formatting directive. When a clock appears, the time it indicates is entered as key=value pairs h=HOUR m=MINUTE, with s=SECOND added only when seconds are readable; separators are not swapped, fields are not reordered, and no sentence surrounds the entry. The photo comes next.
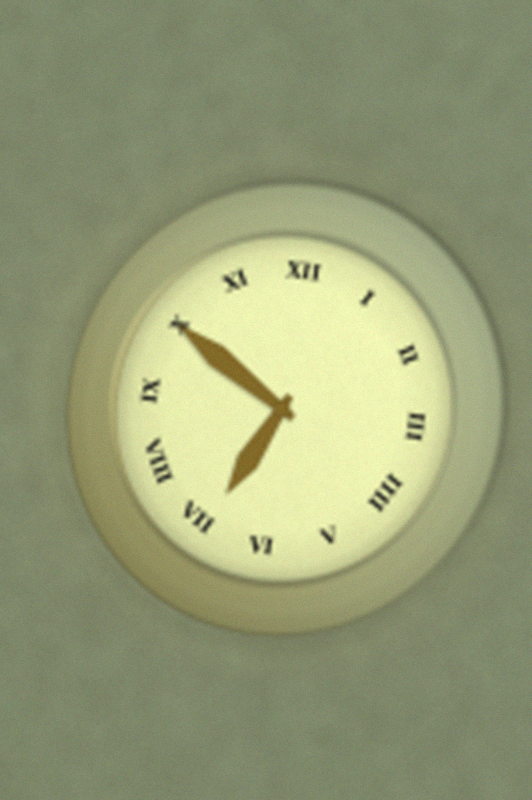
h=6 m=50
